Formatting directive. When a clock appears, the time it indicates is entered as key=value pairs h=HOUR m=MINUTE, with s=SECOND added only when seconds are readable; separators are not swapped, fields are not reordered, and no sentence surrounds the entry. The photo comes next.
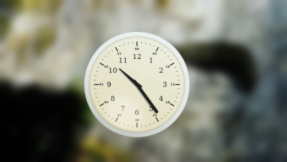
h=10 m=24
